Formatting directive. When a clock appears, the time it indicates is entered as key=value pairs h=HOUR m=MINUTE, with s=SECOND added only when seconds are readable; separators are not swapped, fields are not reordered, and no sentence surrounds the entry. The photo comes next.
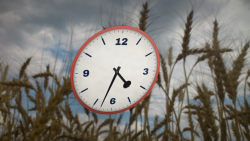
h=4 m=33
